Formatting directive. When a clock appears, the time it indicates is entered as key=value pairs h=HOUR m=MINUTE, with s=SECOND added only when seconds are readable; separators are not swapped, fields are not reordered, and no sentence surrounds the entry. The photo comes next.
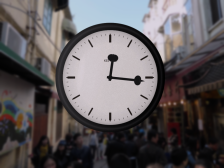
h=12 m=16
